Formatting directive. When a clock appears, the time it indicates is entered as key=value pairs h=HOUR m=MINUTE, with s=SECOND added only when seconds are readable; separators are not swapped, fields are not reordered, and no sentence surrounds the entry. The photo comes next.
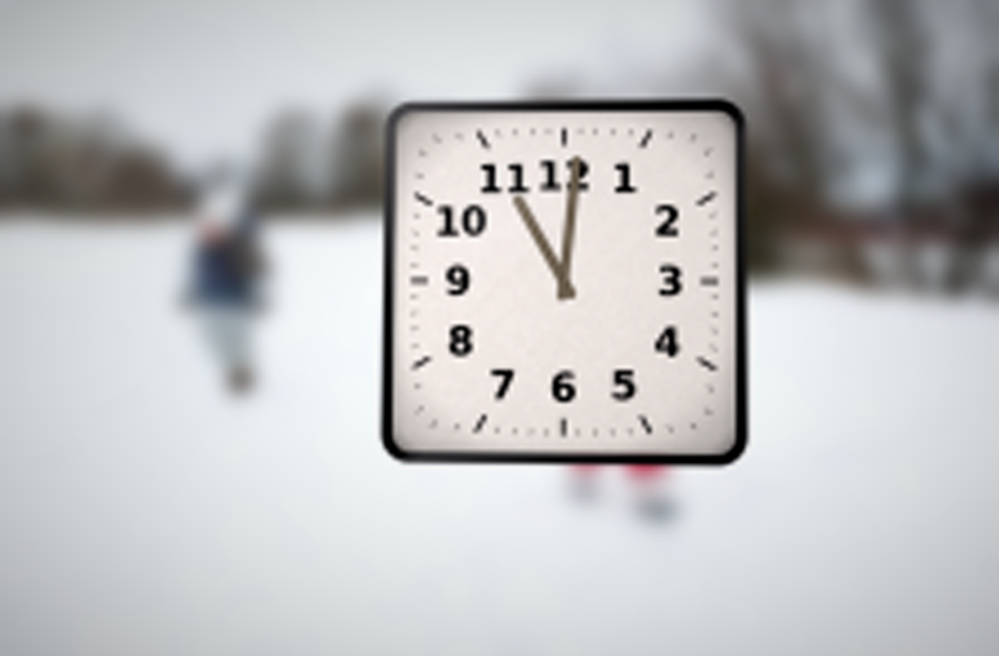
h=11 m=1
